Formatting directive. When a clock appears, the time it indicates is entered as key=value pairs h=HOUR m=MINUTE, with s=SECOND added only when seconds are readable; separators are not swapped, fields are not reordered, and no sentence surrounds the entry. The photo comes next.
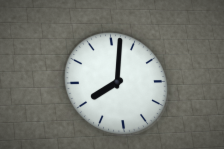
h=8 m=2
